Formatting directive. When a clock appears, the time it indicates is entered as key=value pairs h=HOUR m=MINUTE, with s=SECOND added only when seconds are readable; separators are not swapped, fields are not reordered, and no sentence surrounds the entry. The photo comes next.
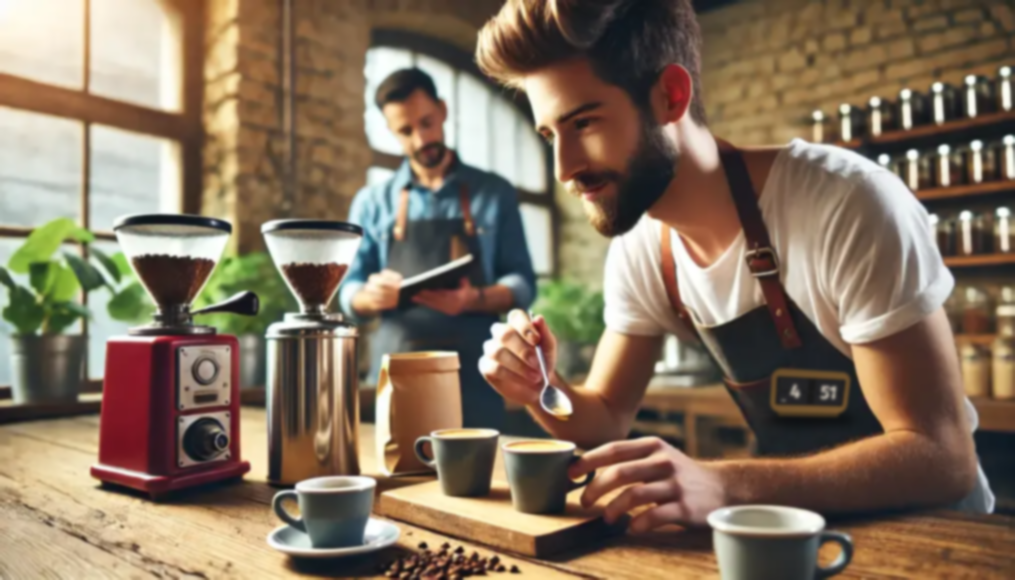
h=4 m=51
